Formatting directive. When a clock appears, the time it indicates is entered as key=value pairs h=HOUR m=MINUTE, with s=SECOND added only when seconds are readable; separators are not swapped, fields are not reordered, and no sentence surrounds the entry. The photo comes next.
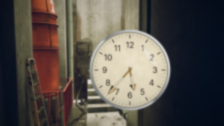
h=5 m=37
